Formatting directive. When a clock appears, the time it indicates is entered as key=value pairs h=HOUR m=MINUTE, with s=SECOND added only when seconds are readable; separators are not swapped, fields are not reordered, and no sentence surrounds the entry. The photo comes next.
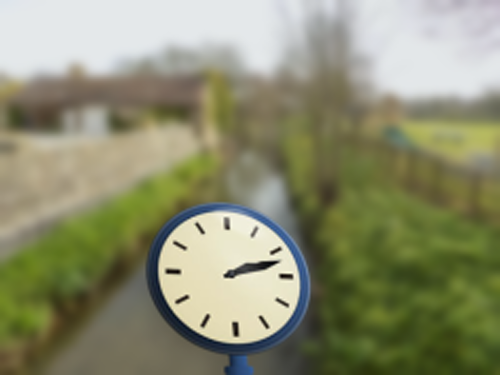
h=2 m=12
